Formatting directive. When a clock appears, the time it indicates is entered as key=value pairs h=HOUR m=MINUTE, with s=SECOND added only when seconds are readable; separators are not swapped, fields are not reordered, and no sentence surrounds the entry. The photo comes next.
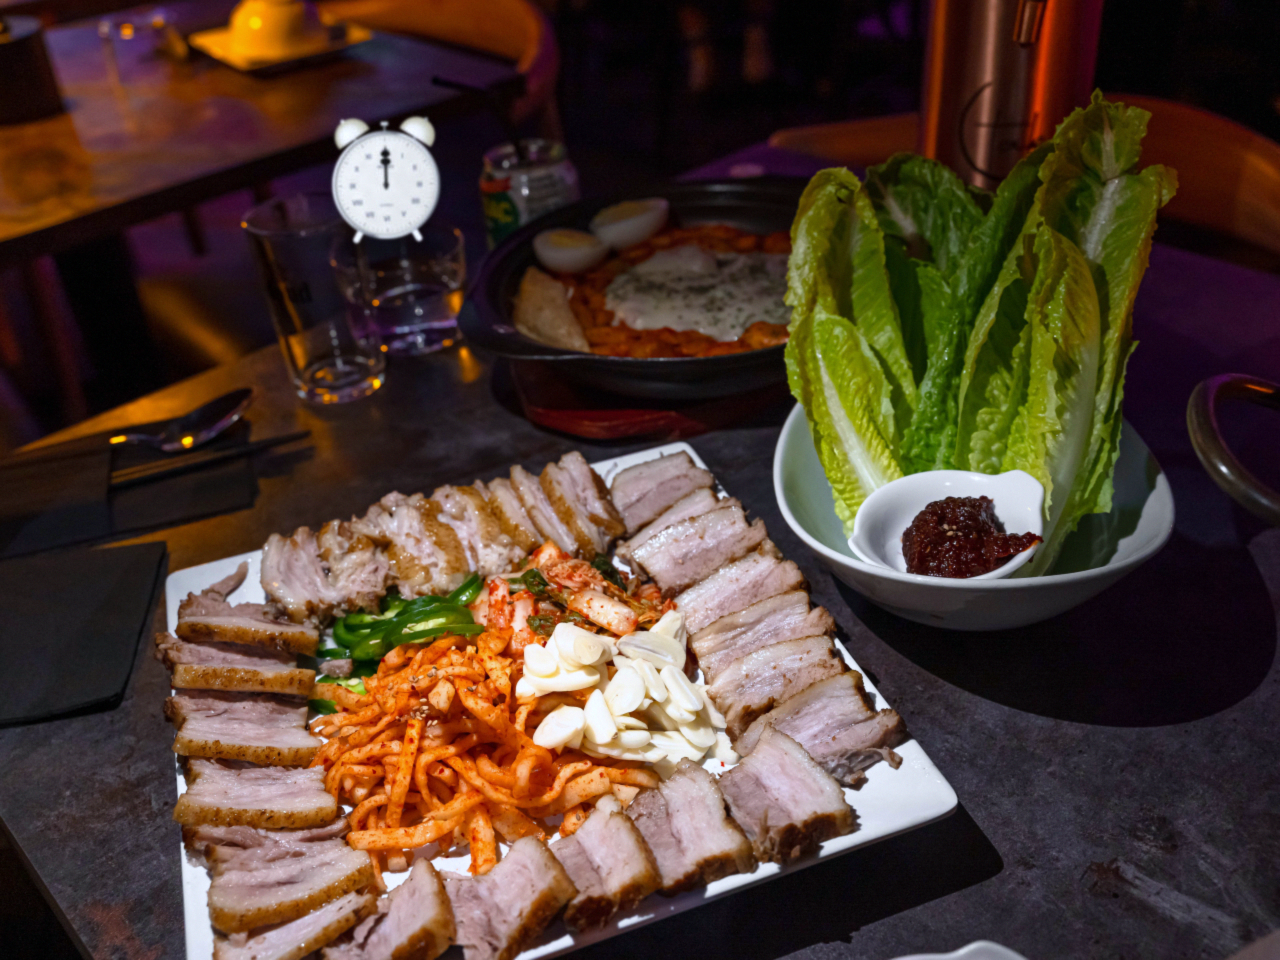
h=12 m=0
